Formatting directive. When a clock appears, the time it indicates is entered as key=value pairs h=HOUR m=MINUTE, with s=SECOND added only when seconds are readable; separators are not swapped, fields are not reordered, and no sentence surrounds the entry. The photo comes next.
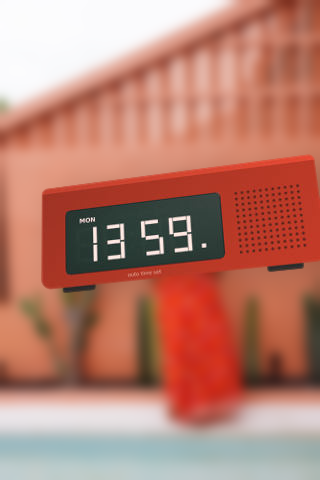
h=13 m=59
